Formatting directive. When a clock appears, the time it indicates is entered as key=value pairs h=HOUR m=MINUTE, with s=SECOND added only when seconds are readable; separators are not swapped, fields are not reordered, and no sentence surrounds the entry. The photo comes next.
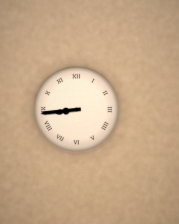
h=8 m=44
